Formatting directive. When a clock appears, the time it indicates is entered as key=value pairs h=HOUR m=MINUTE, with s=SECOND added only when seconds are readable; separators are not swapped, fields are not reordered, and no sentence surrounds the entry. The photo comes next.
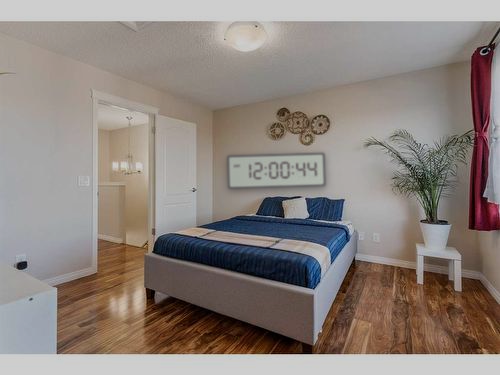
h=12 m=0 s=44
